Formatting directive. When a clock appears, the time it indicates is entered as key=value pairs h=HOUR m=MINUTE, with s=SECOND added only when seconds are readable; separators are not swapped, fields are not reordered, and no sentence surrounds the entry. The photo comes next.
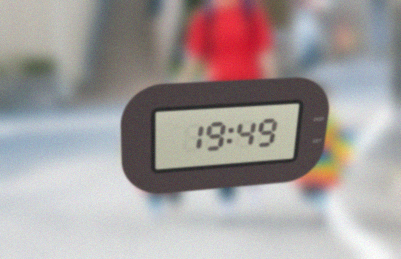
h=19 m=49
